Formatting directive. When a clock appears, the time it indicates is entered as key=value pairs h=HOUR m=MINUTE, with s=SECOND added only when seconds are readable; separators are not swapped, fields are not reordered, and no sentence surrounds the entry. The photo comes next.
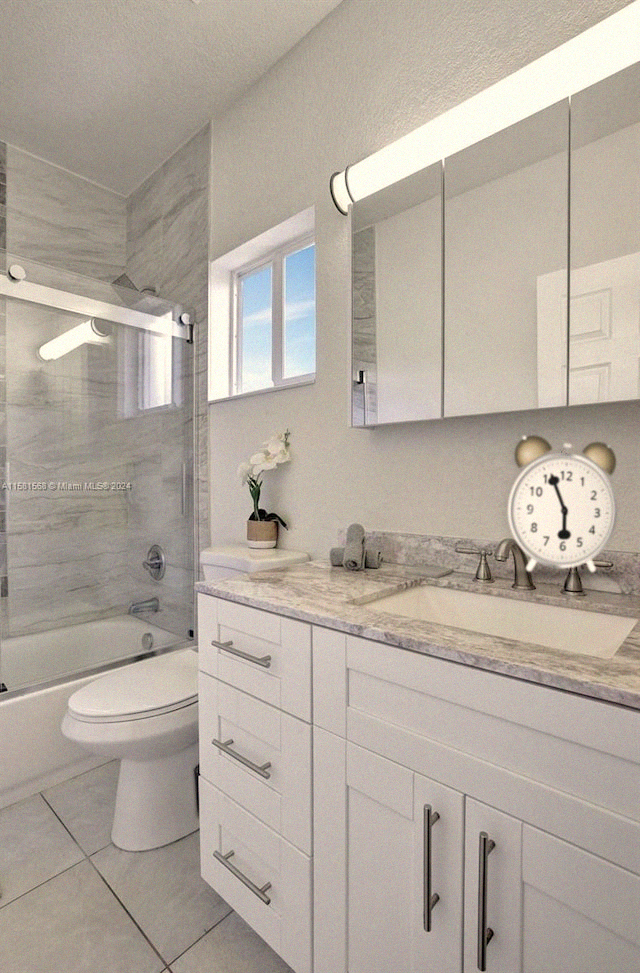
h=5 m=56
